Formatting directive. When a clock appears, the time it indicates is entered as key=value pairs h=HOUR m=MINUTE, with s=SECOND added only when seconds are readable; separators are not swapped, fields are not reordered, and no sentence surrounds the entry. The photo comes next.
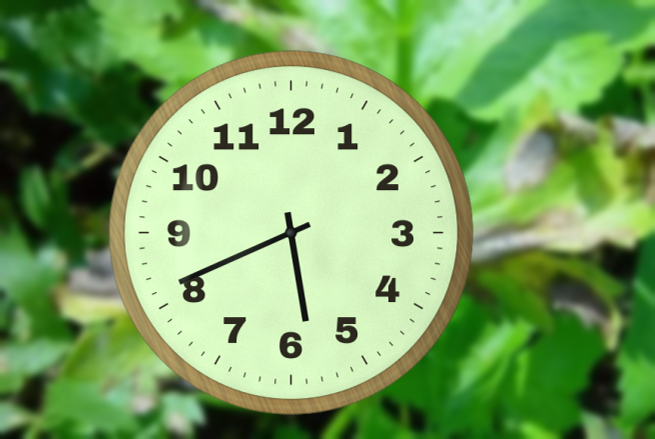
h=5 m=41
